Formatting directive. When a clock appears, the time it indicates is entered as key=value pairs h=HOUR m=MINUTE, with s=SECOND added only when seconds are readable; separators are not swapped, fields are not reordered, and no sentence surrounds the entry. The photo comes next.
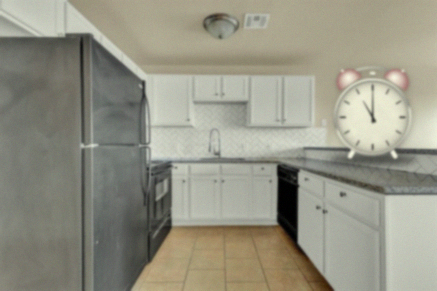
h=11 m=0
